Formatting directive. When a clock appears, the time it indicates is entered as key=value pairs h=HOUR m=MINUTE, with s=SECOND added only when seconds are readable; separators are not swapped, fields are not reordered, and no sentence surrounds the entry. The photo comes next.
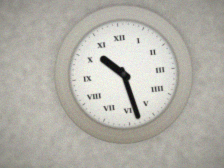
h=10 m=28
